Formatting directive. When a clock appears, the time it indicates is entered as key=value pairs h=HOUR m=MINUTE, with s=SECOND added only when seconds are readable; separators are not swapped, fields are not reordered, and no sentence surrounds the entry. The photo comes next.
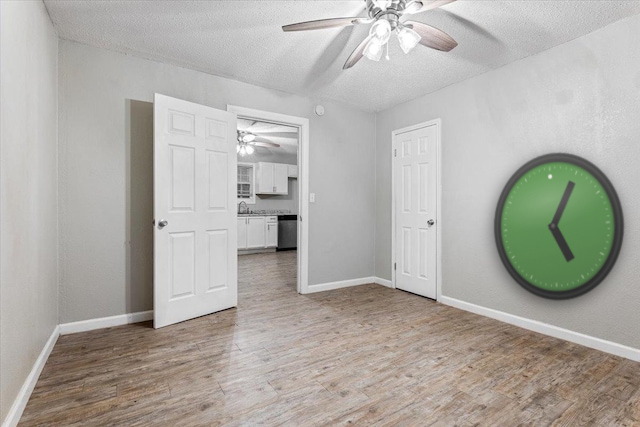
h=5 m=5
